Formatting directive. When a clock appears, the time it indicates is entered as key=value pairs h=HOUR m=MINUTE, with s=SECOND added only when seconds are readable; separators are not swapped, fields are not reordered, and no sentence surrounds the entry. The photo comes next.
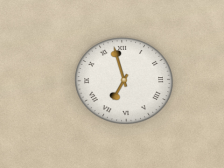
h=6 m=58
